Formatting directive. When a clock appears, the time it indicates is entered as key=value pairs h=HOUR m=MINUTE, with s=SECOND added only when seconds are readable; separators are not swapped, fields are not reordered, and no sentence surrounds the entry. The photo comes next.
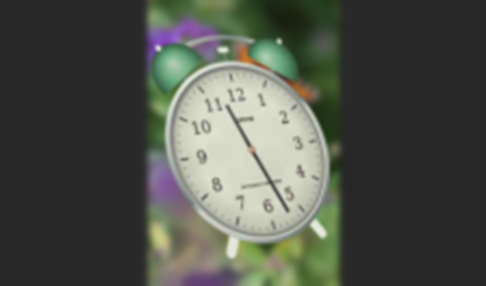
h=11 m=27
